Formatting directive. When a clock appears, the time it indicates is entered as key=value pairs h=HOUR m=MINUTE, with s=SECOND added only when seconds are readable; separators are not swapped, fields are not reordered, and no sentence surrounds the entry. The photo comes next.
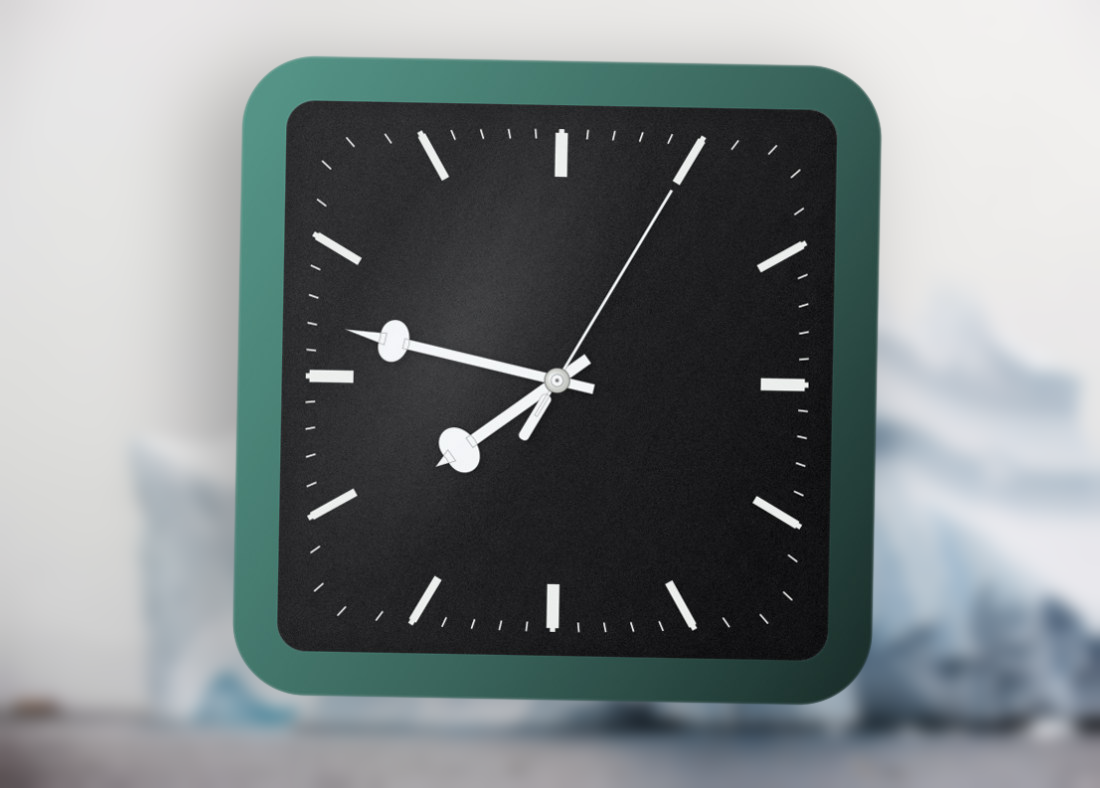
h=7 m=47 s=5
